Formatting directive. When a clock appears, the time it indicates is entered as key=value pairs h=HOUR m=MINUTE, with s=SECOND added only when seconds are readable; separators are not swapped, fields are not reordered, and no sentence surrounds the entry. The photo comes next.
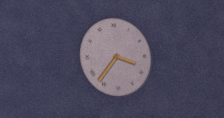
h=3 m=37
